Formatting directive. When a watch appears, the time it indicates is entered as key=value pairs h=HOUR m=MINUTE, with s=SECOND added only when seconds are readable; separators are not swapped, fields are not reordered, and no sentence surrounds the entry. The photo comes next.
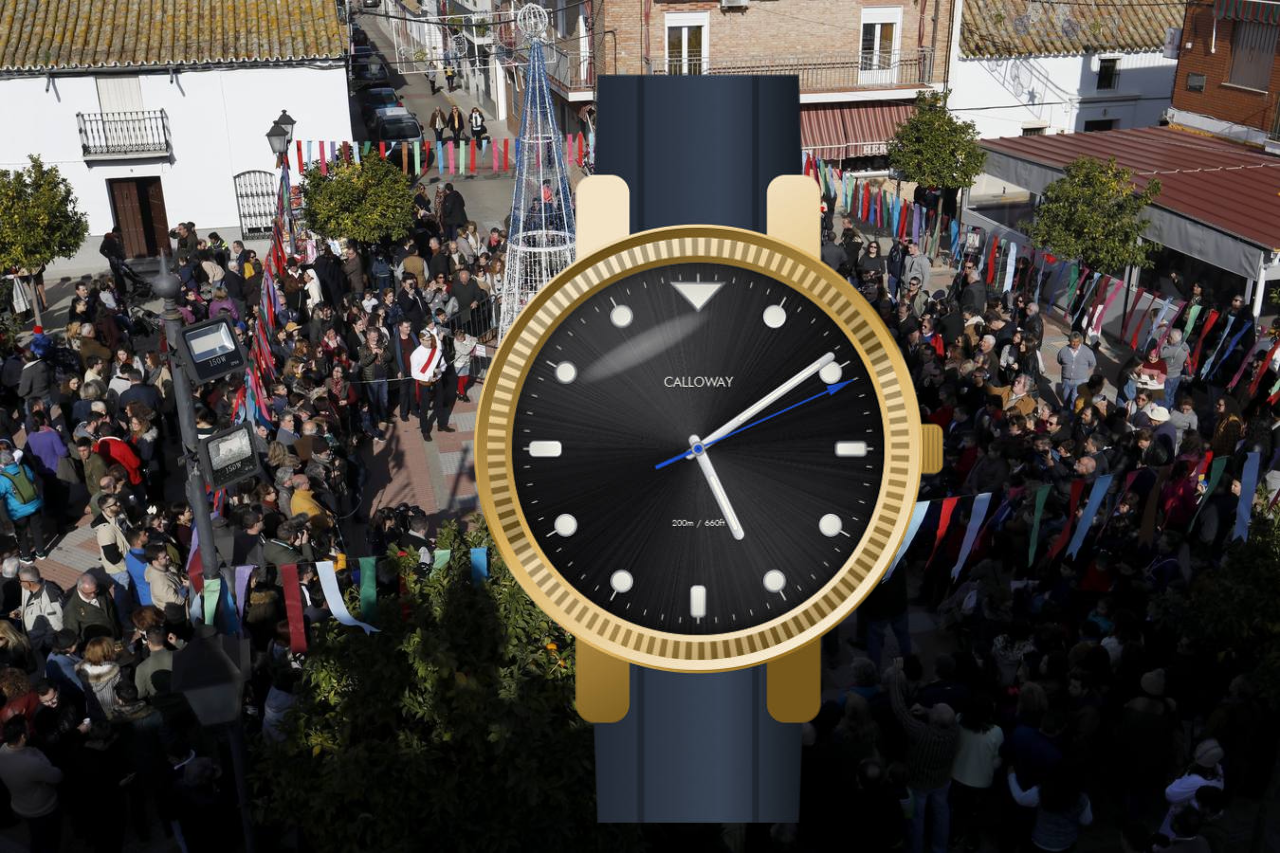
h=5 m=9 s=11
